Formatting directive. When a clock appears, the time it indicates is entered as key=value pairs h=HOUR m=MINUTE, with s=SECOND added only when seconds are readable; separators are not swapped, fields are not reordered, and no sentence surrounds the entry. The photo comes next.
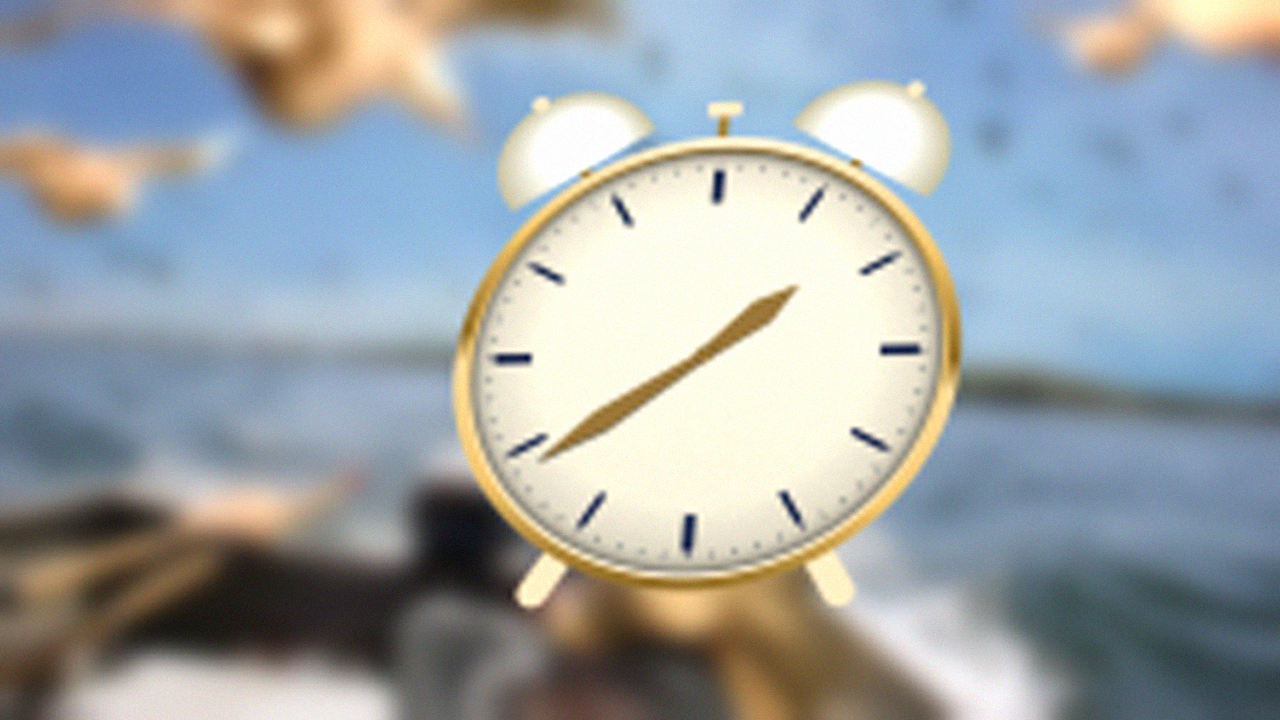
h=1 m=39
